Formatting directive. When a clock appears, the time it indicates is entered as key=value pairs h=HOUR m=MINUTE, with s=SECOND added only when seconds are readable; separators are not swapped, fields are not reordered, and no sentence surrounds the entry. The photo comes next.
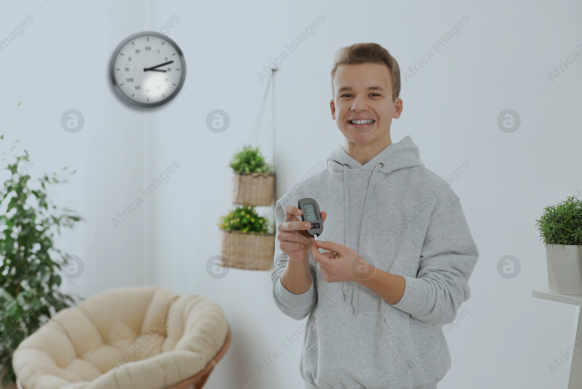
h=3 m=12
